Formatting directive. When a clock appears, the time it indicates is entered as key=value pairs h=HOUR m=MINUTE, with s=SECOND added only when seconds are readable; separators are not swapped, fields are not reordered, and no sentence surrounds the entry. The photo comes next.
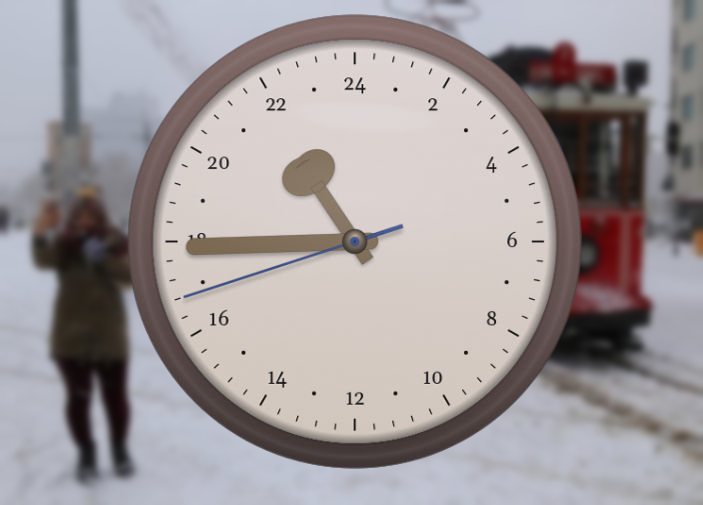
h=21 m=44 s=42
